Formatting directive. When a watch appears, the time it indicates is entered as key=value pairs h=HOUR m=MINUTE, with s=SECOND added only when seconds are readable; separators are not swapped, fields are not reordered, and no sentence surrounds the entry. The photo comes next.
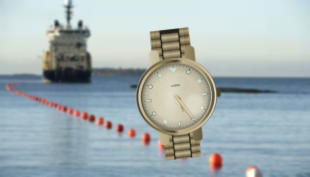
h=5 m=25
